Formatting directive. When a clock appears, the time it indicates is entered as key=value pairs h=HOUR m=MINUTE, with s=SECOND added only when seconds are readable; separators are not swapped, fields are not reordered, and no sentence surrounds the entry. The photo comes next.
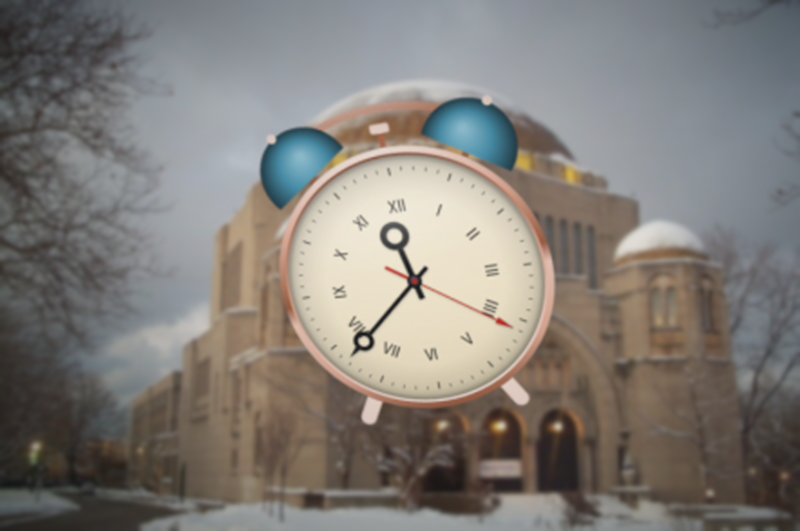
h=11 m=38 s=21
